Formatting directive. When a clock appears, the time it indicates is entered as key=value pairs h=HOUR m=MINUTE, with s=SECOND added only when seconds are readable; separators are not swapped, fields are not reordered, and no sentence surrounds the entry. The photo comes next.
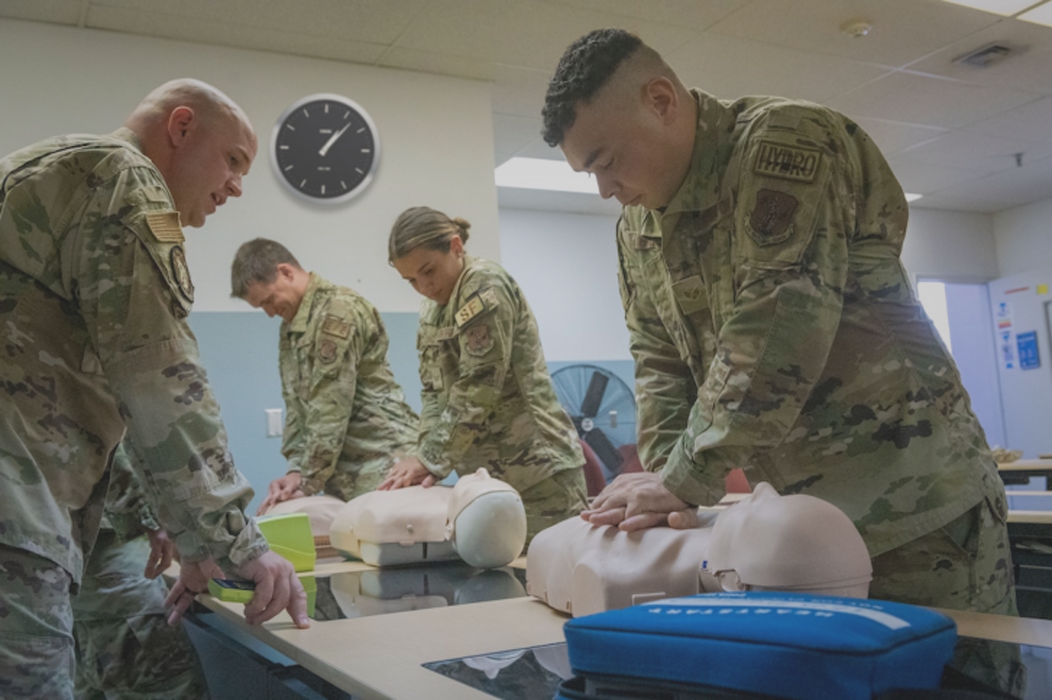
h=1 m=7
